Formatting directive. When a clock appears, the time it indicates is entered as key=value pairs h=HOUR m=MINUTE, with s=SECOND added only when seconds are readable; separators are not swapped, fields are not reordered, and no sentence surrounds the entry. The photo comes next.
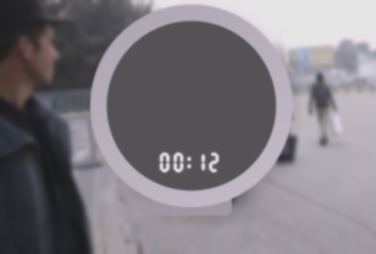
h=0 m=12
